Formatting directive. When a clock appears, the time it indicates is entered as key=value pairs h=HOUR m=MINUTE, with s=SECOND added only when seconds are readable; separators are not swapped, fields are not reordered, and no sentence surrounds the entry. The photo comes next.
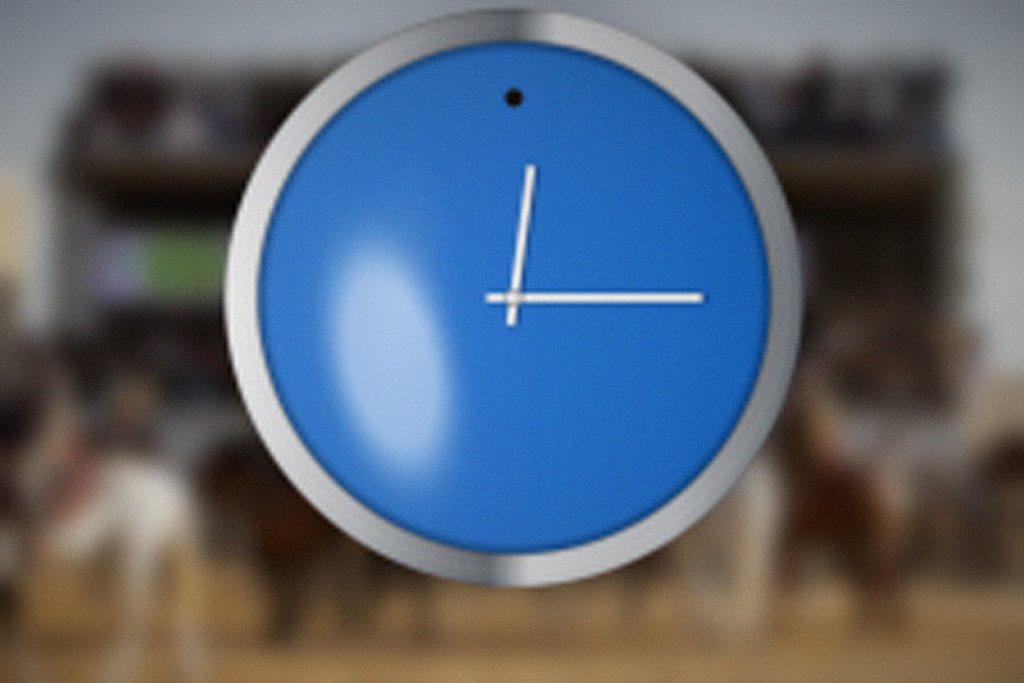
h=12 m=15
